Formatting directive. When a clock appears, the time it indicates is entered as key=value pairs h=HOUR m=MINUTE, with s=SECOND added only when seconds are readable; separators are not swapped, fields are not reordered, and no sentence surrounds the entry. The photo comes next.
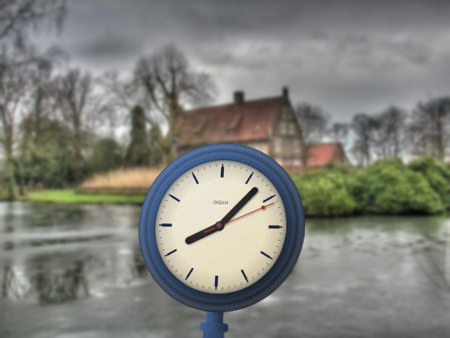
h=8 m=7 s=11
